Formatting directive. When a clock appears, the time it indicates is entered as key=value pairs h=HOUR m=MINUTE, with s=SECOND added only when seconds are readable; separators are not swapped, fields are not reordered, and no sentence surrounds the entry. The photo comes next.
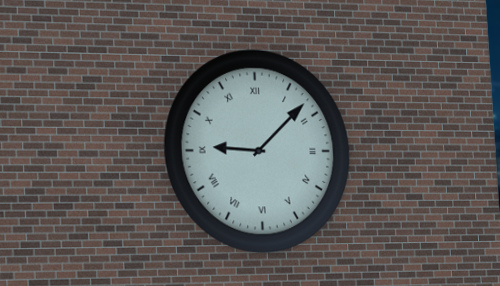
h=9 m=8
